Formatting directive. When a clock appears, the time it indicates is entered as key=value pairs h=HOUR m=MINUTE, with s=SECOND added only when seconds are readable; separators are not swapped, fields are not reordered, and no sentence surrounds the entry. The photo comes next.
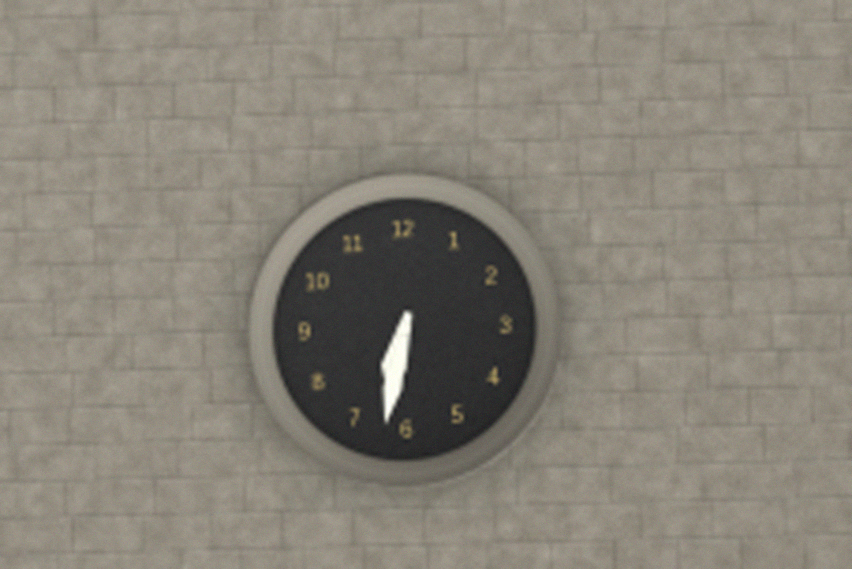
h=6 m=32
